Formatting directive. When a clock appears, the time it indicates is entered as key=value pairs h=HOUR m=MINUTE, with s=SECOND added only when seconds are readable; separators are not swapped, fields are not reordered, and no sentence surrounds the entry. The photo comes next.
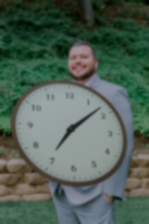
h=7 m=8
